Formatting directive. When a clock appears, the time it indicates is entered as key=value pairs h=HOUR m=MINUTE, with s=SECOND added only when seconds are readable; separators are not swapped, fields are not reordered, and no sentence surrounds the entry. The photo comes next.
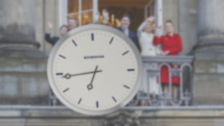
h=6 m=44
